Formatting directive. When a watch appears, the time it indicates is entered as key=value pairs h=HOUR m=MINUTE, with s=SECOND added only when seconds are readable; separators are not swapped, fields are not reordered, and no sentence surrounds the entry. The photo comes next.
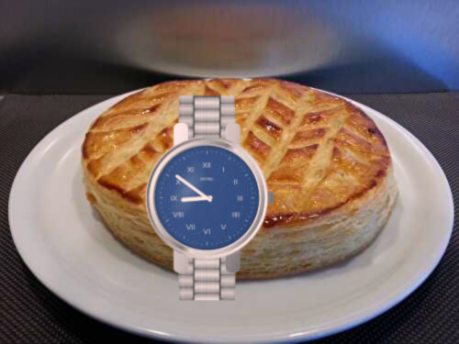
h=8 m=51
